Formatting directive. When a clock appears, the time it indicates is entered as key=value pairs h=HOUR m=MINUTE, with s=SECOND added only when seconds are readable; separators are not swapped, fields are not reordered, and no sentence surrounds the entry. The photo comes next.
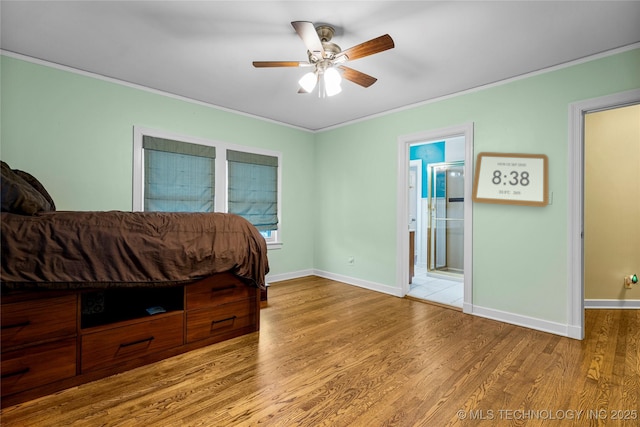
h=8 m=38
